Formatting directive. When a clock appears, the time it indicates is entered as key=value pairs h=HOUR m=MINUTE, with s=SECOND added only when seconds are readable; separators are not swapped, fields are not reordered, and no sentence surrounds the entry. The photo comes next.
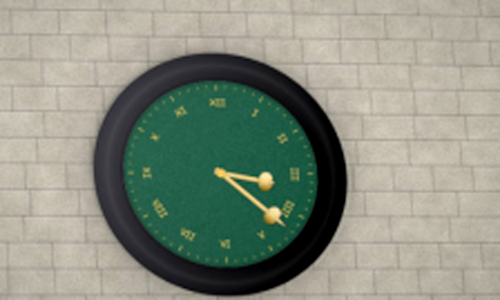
h=3 m=22
